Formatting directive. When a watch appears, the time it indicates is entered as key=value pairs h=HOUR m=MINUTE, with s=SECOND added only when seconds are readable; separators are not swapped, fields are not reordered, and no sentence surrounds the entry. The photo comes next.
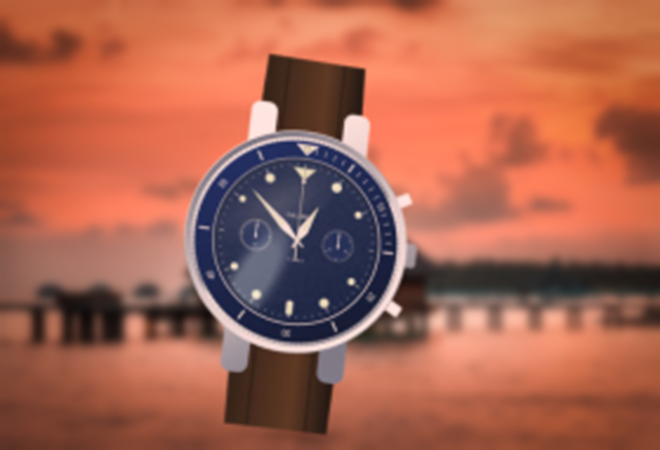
h=12 m=52
